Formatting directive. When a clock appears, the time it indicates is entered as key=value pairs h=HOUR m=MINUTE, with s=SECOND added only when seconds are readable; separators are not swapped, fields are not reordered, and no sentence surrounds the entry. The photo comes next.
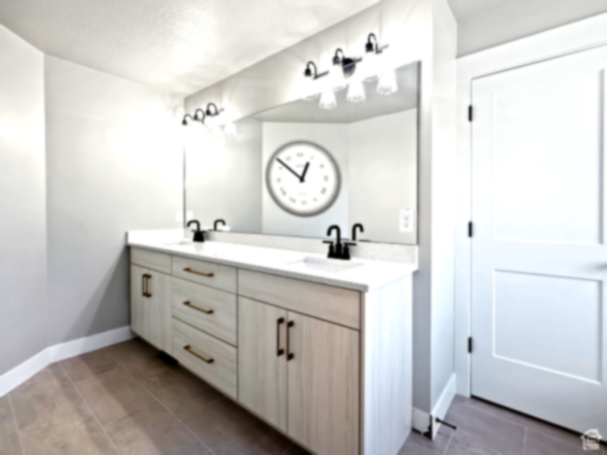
h=12 m=52
